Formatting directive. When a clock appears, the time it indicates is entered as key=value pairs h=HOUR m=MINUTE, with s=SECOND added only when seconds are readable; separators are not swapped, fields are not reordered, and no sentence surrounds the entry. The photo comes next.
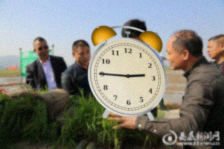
h=2 m=45
